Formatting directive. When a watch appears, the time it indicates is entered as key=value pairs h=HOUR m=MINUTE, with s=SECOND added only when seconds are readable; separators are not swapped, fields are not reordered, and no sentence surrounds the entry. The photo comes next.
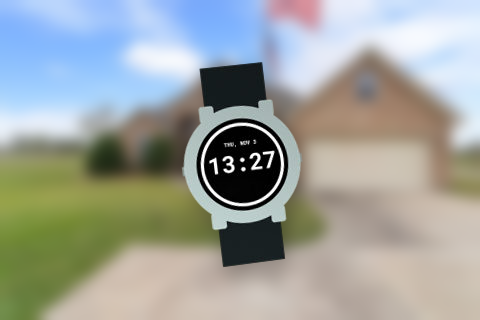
h=13 m=27
